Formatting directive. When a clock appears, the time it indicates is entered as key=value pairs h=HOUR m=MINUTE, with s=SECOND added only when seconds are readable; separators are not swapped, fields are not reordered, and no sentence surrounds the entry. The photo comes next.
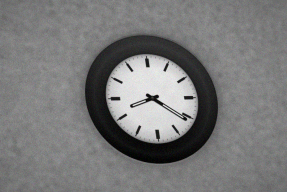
h=8 m=21
